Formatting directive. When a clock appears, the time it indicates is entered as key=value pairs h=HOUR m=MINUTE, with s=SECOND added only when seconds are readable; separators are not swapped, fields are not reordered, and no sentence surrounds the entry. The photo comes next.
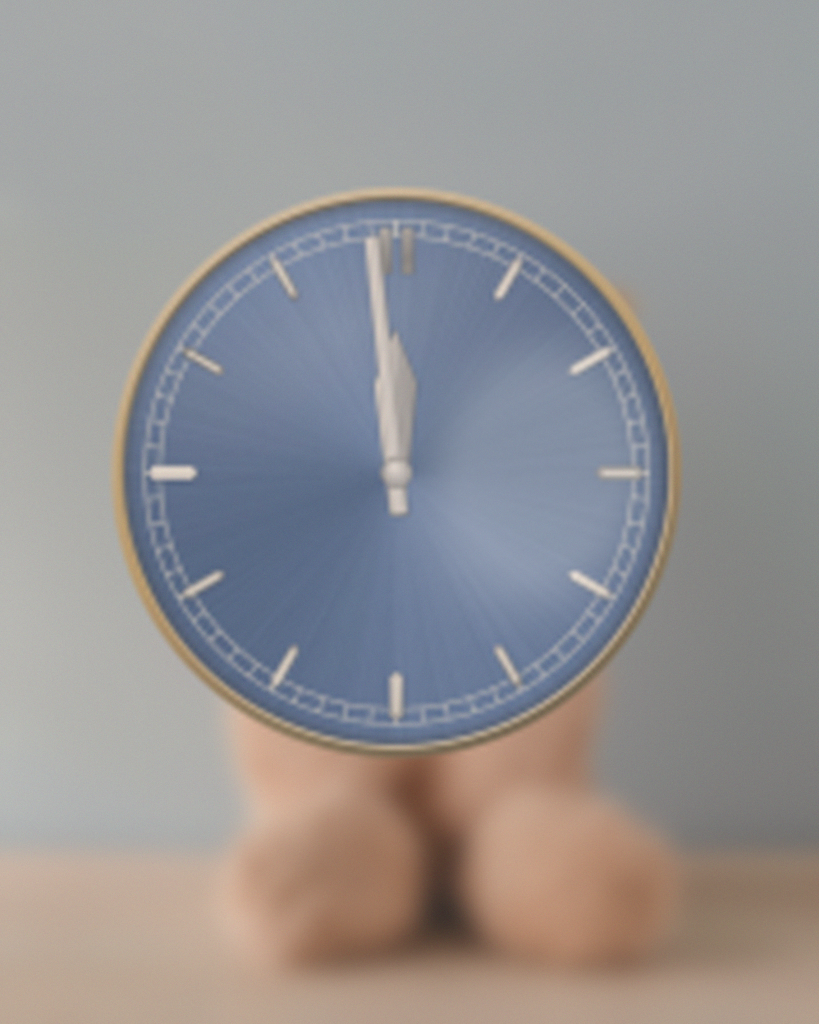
h=11 m=59
